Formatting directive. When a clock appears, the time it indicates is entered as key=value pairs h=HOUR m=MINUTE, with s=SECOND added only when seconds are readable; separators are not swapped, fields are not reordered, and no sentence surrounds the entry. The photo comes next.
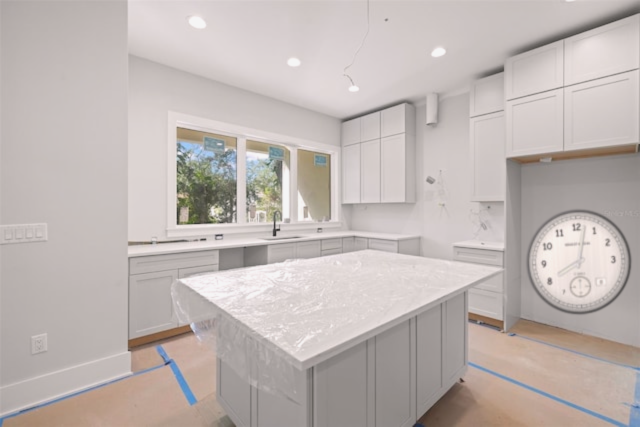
h=8 m=2
